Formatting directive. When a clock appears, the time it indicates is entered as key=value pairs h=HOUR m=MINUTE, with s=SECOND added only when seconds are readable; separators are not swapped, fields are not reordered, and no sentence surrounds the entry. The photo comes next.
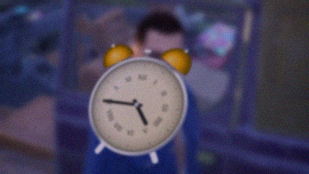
h=4 m=45
